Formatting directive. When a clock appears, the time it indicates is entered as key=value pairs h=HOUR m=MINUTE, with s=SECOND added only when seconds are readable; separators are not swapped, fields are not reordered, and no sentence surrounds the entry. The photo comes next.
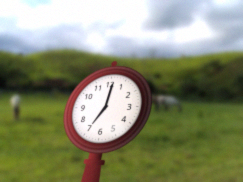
h=7 m=1
